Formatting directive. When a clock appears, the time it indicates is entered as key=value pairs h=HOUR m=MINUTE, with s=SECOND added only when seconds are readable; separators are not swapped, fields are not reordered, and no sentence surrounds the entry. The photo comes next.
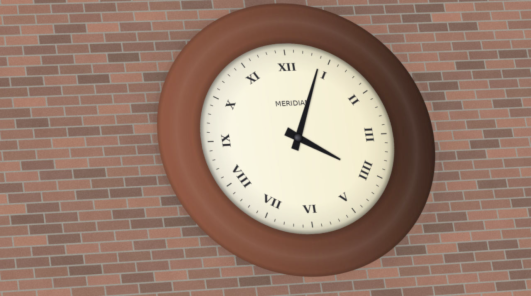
h=4 m=4
